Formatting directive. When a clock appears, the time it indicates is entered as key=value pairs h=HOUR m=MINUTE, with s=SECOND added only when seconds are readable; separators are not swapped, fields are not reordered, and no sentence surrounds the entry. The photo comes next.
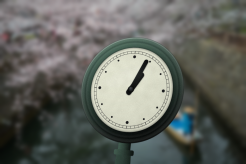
h=1 m=4
